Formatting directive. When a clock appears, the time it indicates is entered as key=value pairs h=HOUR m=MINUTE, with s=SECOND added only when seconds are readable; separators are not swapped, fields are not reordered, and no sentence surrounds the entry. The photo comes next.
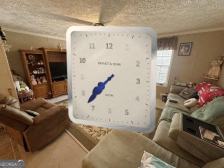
h=7 m=37
